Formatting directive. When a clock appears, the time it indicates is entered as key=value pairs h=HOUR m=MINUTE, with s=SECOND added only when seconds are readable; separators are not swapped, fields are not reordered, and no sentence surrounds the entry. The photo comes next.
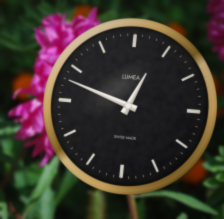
h=12 m=48
